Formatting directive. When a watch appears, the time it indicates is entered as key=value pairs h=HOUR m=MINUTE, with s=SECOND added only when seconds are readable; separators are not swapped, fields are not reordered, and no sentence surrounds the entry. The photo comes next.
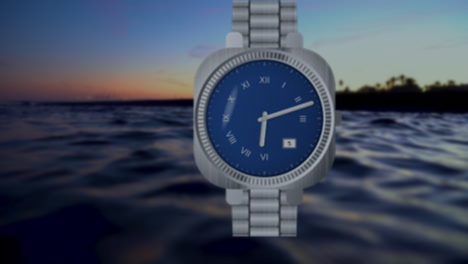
h=6 m=12
